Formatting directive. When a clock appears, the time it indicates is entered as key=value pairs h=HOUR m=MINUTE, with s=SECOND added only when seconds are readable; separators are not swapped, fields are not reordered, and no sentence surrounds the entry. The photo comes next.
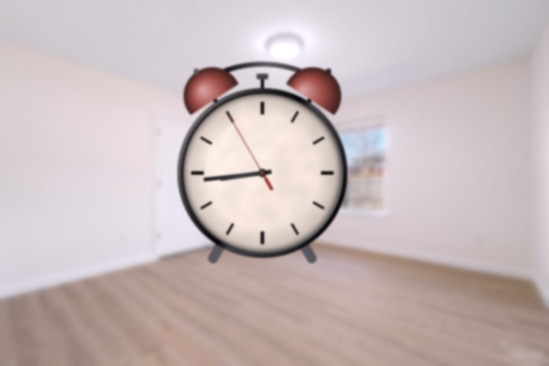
h=8 m=43 s=55
